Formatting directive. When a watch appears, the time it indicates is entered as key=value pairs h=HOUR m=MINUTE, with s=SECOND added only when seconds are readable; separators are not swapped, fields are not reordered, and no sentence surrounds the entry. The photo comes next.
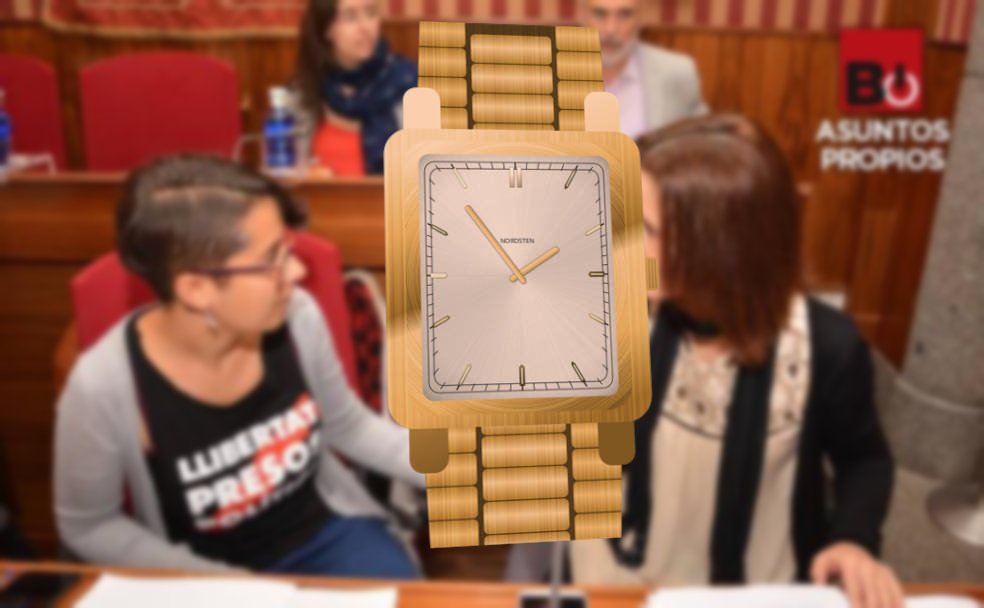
h=1 m=54
